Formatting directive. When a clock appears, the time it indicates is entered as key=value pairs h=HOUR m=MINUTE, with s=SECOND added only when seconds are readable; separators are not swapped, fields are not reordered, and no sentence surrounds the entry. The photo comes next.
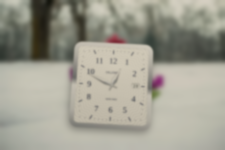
h=12 m=49
